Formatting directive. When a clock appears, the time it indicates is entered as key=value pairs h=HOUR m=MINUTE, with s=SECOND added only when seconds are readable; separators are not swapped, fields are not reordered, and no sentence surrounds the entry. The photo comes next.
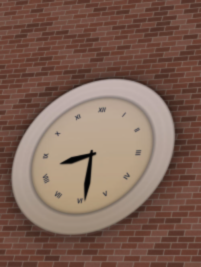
h=8 m=29
